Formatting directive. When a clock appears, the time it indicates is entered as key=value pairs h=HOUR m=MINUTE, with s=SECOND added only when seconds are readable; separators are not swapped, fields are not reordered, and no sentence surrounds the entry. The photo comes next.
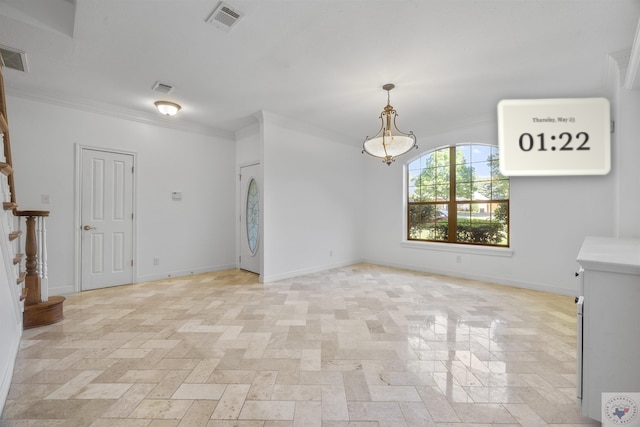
h=1 m=22
